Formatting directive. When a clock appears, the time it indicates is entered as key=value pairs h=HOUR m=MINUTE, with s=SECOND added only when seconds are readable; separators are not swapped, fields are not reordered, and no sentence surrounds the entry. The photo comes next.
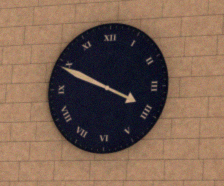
h=3 m=49
